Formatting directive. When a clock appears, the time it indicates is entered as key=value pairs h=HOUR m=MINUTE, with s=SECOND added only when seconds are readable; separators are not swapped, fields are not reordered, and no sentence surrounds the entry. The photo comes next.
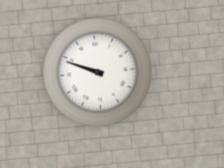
h=9 m=49
